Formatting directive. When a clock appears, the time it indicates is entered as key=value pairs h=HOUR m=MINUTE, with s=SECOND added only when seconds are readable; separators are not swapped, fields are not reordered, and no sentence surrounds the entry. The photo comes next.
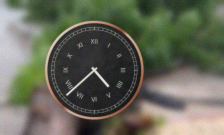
h=4 m=38
